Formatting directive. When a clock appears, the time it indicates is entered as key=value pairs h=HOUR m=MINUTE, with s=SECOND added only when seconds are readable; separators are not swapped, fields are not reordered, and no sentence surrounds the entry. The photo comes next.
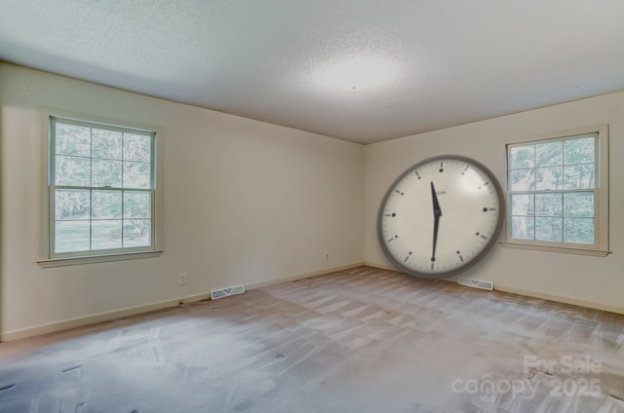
h=11 m=30
